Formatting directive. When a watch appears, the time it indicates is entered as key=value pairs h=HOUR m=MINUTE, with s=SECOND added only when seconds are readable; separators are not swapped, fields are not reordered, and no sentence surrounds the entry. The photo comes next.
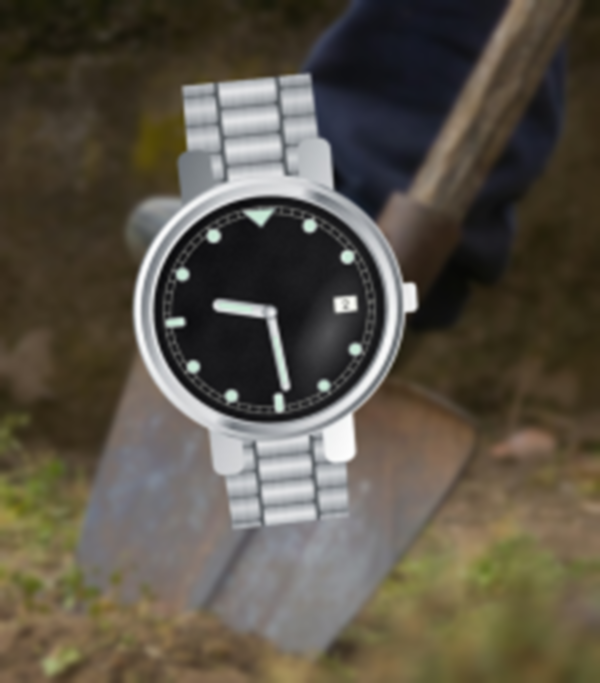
h=9 m=29
